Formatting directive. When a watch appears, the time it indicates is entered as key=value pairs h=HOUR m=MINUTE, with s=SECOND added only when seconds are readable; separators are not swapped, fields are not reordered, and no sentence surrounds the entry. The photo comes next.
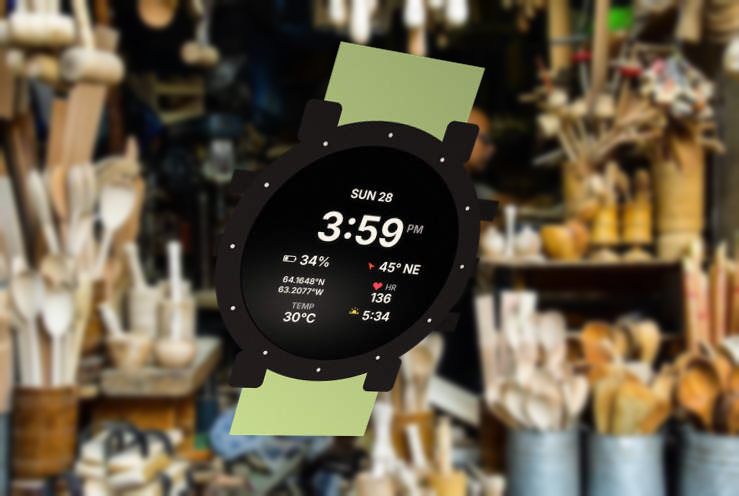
h=3 m=59
